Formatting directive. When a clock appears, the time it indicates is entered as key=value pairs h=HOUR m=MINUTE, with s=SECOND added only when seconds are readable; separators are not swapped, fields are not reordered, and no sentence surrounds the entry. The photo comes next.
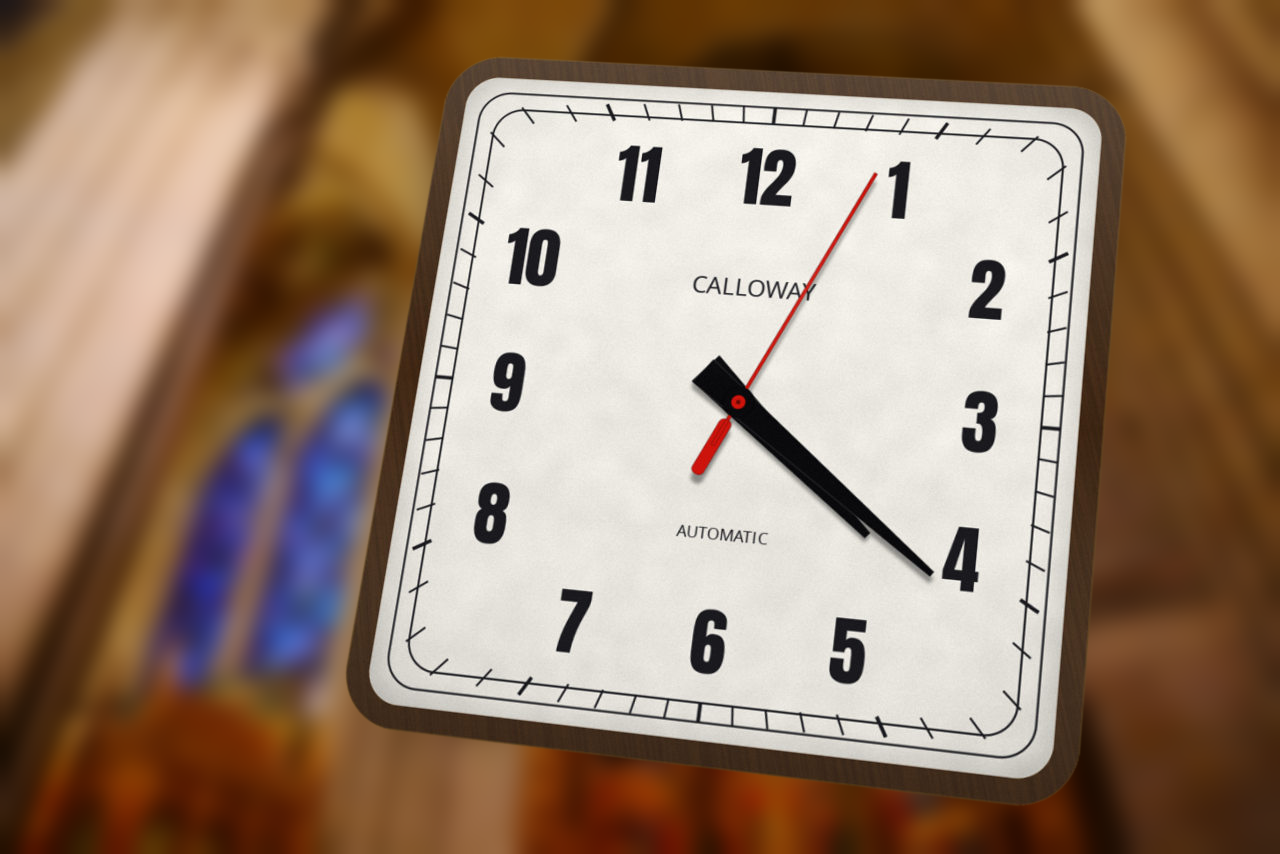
h=4 m=21 s=4
